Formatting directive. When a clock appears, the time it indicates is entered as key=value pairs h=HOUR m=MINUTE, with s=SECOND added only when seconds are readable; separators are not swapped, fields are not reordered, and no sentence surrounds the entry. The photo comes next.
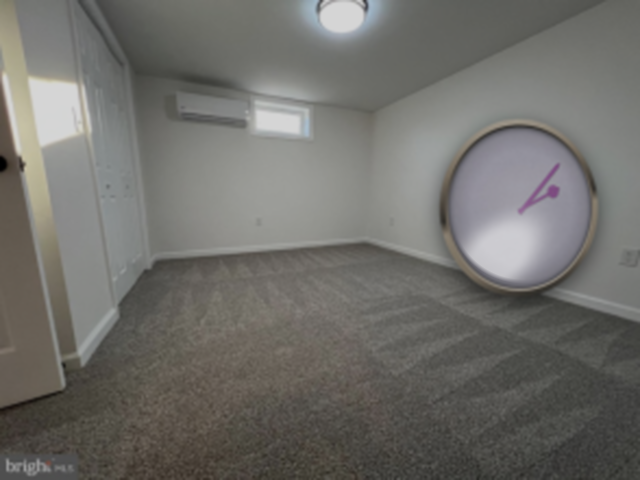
h=2 m=7
